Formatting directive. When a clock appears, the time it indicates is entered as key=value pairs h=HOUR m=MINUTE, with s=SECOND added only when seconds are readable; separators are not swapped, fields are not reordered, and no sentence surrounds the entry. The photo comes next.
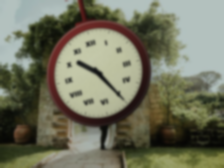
h=10 m=25
